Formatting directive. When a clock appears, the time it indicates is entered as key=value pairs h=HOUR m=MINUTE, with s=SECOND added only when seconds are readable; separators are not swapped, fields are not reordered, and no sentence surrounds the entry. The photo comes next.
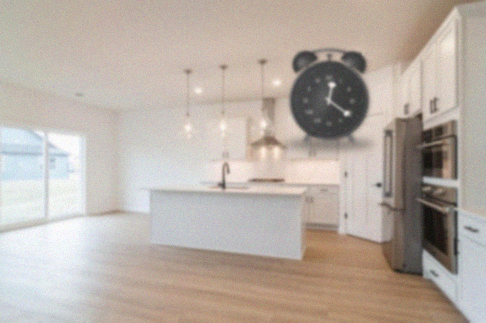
h=12 m=21
